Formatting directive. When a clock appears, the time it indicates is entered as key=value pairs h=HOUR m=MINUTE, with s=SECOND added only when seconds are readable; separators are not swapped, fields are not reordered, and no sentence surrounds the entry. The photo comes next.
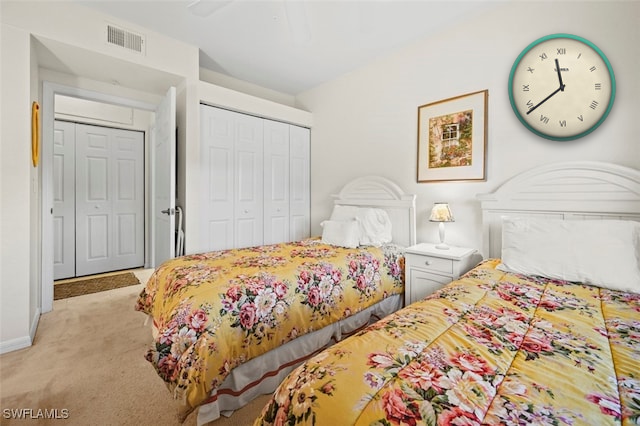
h=11 m=39
